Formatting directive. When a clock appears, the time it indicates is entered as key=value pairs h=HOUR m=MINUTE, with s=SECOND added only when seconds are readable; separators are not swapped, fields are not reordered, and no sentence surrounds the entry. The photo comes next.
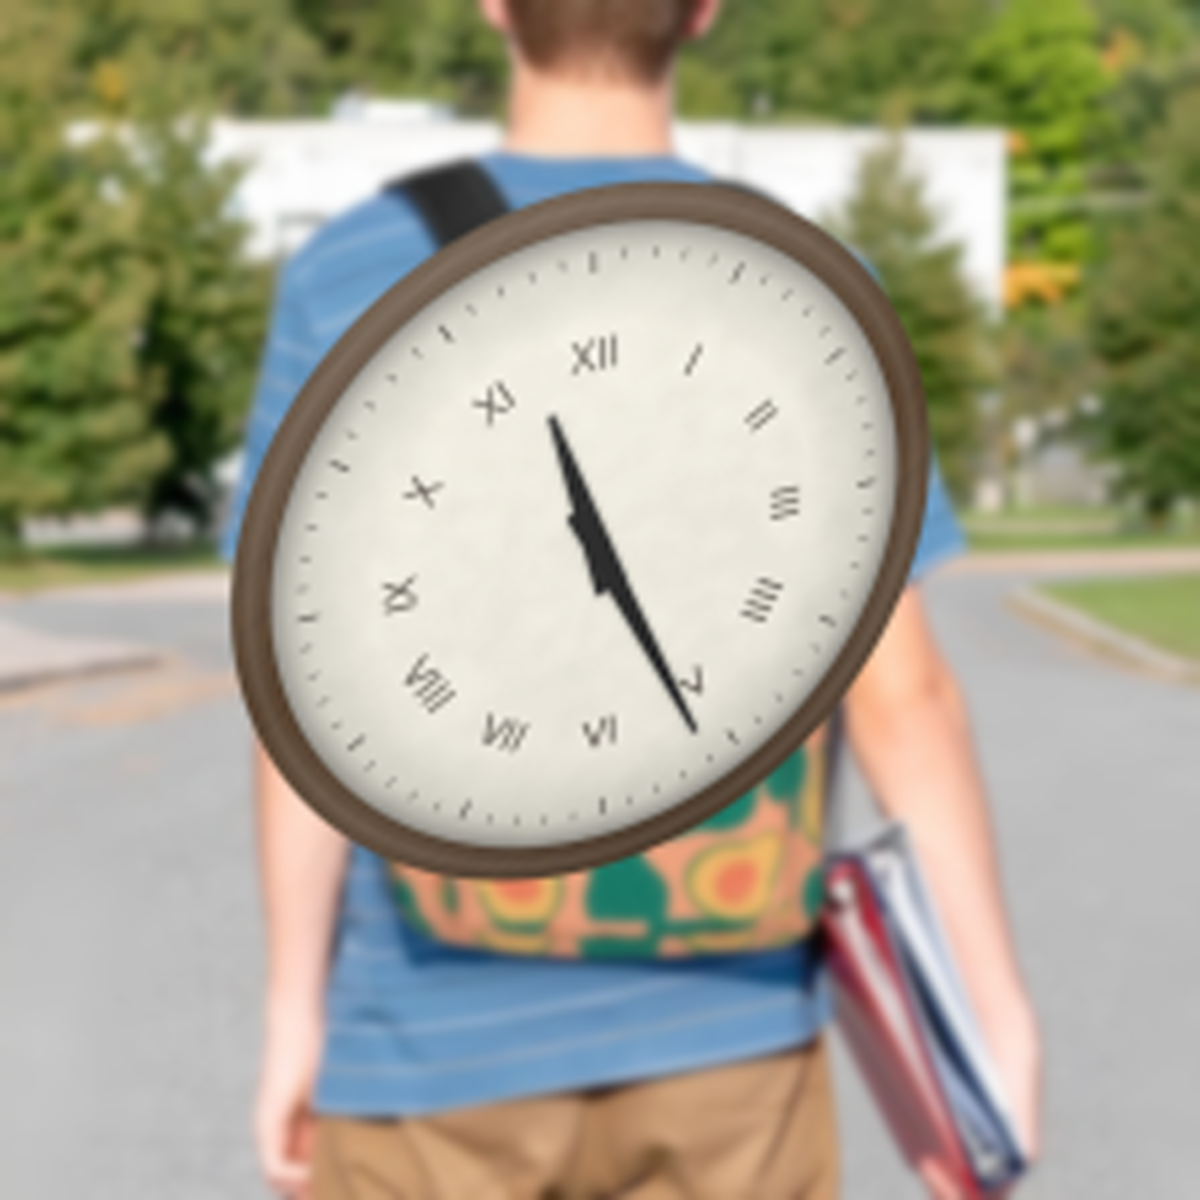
h=11 m=26
